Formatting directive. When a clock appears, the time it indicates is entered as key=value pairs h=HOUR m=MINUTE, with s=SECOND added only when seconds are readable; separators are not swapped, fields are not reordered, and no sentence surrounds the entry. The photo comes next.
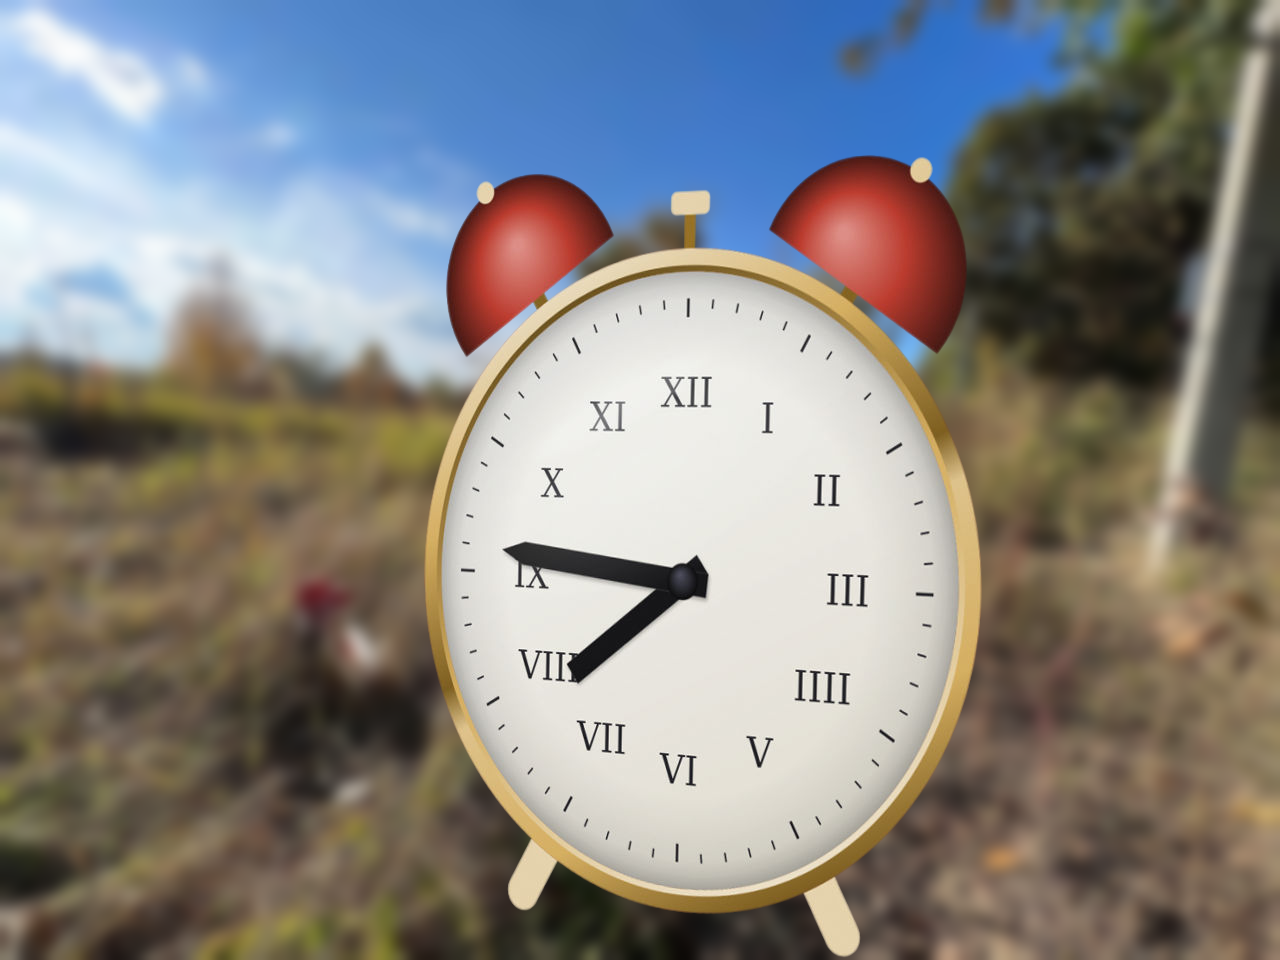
h=7 m=46
